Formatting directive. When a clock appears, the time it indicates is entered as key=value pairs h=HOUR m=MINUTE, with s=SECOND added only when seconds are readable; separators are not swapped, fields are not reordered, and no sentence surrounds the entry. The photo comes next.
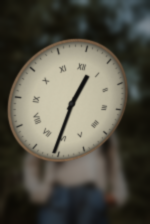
h=12 m=31
